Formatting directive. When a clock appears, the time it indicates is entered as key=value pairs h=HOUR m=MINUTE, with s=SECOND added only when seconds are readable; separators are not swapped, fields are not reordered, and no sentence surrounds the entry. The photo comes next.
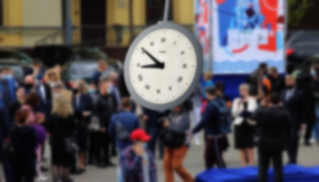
h=8 m=51
